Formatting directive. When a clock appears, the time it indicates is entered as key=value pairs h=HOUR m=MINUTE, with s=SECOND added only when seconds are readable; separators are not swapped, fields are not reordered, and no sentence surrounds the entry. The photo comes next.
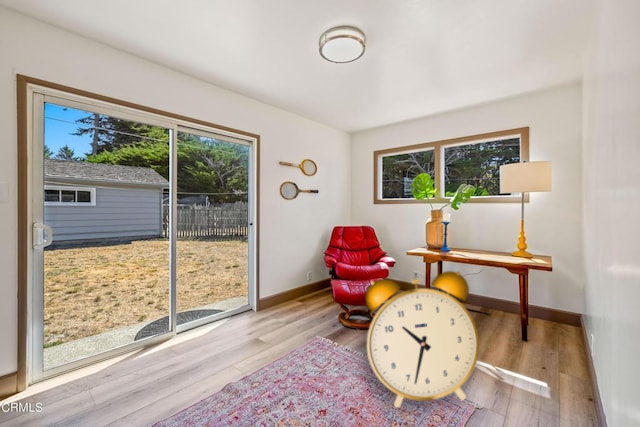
h=10 m=33
